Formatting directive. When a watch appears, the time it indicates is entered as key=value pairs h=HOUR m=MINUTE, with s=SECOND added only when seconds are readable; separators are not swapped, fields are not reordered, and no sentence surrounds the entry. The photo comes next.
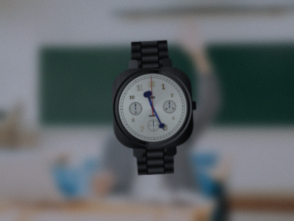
h=11 m=26
